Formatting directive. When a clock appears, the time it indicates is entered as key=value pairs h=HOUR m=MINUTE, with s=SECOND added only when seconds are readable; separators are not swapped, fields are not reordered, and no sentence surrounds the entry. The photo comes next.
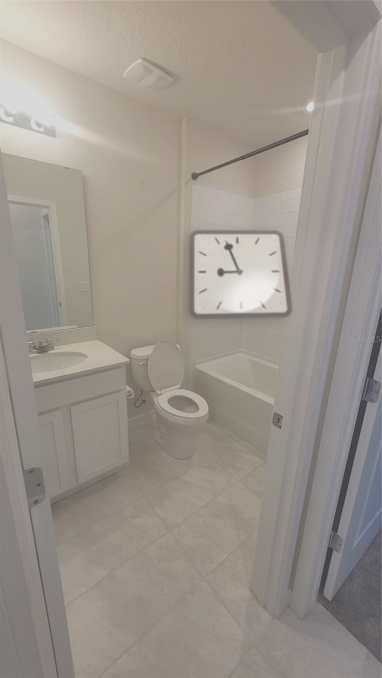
h=8 m=57
